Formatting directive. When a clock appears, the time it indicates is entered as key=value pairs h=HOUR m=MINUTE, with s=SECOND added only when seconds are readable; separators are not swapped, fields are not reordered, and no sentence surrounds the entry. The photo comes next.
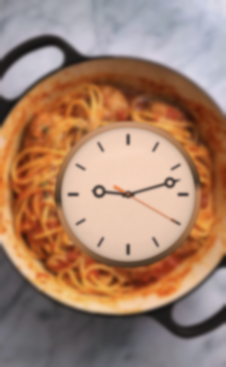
h=9 m=12 s=20
